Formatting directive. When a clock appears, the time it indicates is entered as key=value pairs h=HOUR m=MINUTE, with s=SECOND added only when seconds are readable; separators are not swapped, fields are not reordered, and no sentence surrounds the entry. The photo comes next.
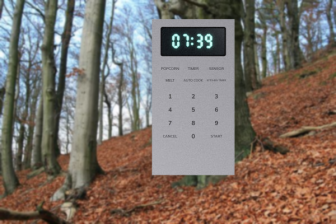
h=7 m=39
